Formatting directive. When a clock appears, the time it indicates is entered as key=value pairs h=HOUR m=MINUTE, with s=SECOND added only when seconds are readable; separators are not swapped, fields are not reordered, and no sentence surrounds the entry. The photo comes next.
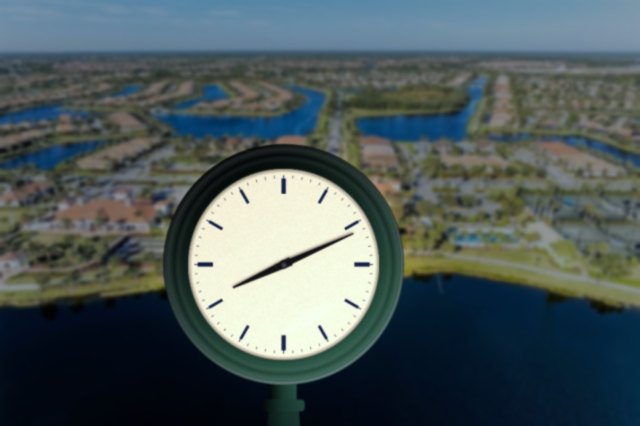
h=8 m=11
